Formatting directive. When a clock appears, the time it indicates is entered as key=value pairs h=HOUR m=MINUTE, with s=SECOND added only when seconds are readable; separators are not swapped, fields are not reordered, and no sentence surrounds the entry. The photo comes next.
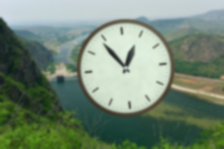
h=12 m=54
